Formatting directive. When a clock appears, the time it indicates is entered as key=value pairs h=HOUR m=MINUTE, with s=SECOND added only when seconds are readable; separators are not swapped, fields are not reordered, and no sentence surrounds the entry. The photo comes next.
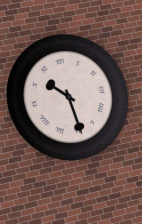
h=10 m=29
